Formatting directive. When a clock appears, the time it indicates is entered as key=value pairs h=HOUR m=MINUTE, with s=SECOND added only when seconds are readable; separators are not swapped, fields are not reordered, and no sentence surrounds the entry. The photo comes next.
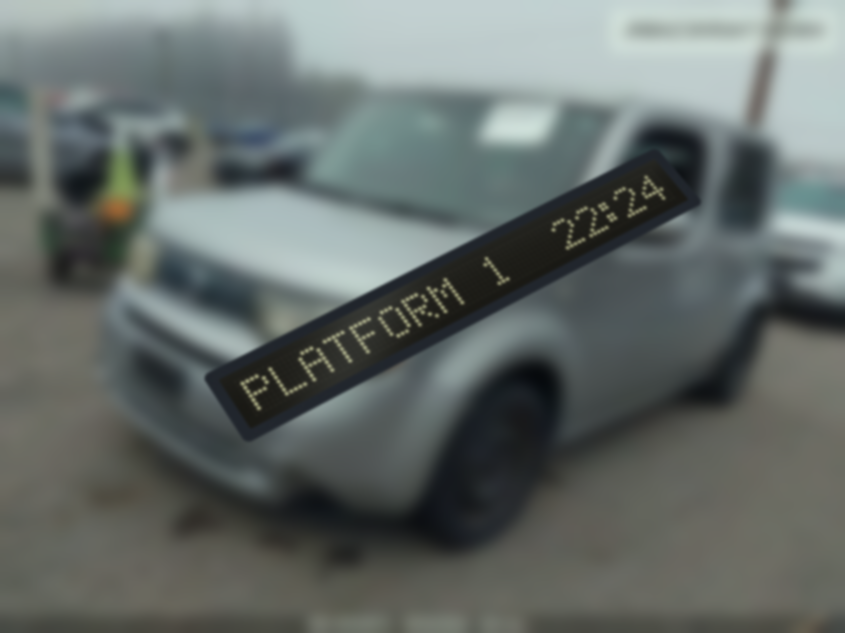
h=22 m=24
